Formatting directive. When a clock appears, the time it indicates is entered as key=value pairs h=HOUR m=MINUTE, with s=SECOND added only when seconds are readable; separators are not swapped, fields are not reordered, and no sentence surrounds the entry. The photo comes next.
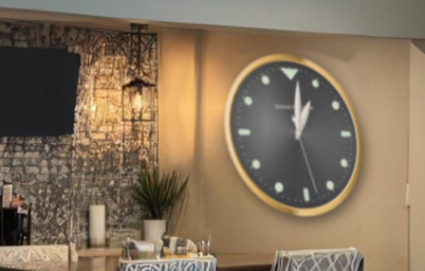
h=1 m=1 s=28
